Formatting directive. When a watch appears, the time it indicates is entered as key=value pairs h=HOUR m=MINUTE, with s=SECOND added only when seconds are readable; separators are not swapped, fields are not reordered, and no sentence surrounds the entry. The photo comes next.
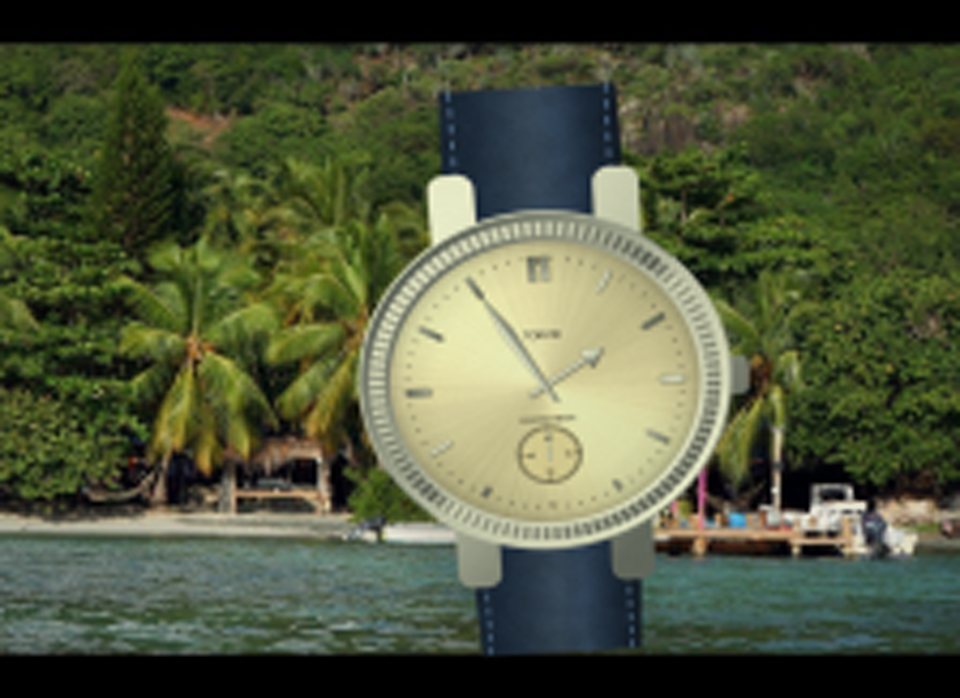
h=1 m=55
